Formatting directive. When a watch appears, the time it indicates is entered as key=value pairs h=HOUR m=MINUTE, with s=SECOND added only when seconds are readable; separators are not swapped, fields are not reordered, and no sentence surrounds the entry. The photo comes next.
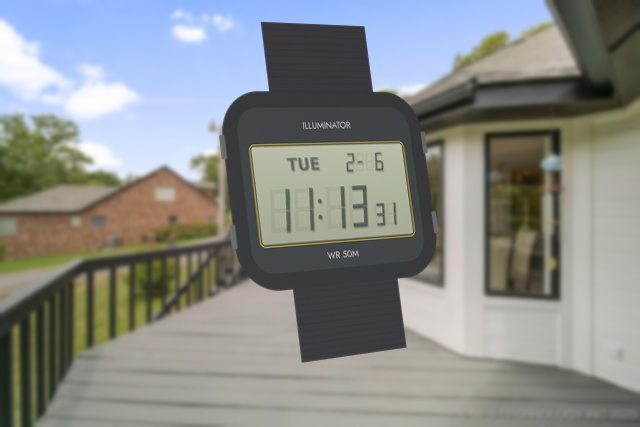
h=11 m=13 s=31
